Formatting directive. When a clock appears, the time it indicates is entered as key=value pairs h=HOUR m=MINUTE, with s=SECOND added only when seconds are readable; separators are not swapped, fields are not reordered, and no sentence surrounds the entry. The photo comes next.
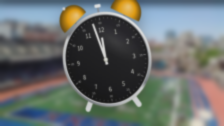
h=11 m=58
